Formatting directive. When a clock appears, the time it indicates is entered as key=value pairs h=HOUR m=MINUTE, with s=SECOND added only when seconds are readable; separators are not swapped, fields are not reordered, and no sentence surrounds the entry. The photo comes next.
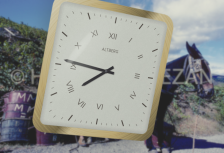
h=7 m=46
